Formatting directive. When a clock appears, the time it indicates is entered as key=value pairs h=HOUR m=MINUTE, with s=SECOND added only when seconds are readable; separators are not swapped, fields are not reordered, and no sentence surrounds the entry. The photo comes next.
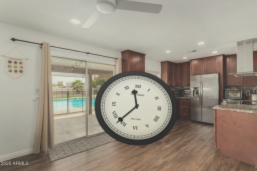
h=11 m=37
